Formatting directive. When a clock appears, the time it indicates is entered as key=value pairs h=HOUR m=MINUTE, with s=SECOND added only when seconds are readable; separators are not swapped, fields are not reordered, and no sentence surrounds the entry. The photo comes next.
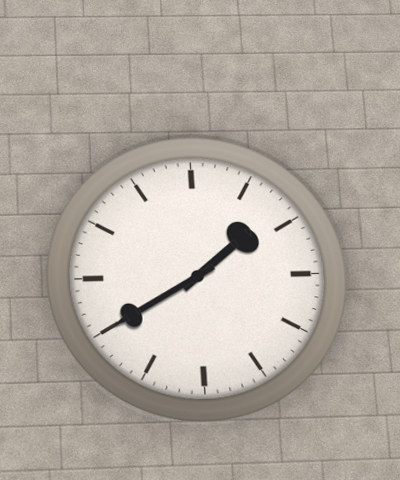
h=1 m=40
